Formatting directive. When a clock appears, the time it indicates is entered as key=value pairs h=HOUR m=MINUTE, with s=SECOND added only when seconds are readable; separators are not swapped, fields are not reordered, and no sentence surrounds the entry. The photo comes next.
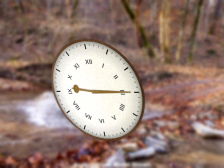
h=9 m=15
